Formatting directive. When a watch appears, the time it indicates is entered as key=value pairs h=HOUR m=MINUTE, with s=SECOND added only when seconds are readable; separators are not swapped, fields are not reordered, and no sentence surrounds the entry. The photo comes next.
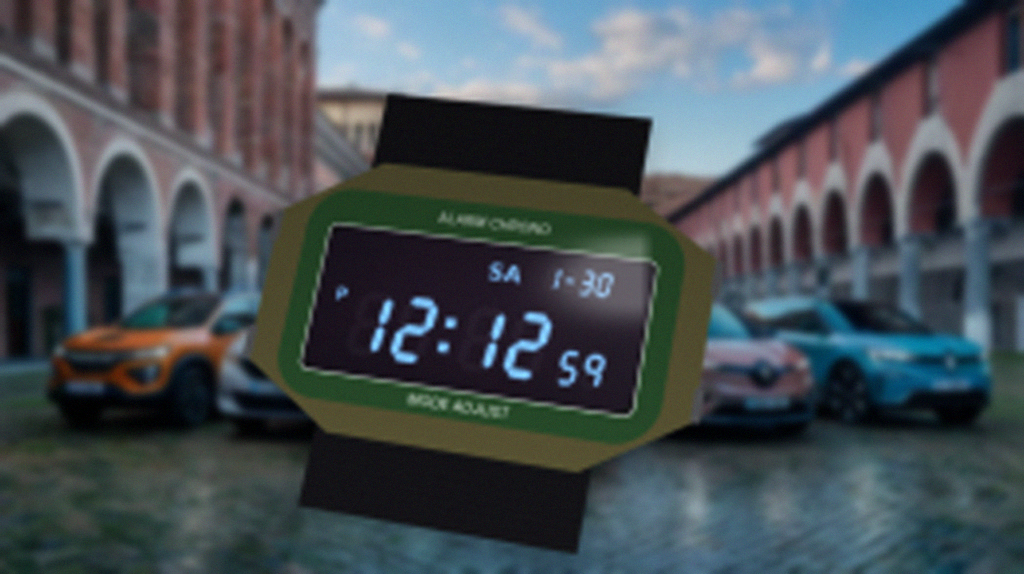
h=12 m=12 s=59
